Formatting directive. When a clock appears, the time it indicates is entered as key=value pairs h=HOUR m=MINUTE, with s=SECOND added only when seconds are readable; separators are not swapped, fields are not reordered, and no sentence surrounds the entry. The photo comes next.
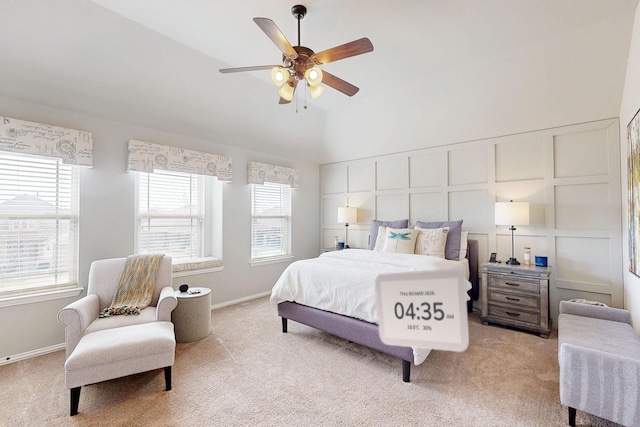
h=4 m=35
